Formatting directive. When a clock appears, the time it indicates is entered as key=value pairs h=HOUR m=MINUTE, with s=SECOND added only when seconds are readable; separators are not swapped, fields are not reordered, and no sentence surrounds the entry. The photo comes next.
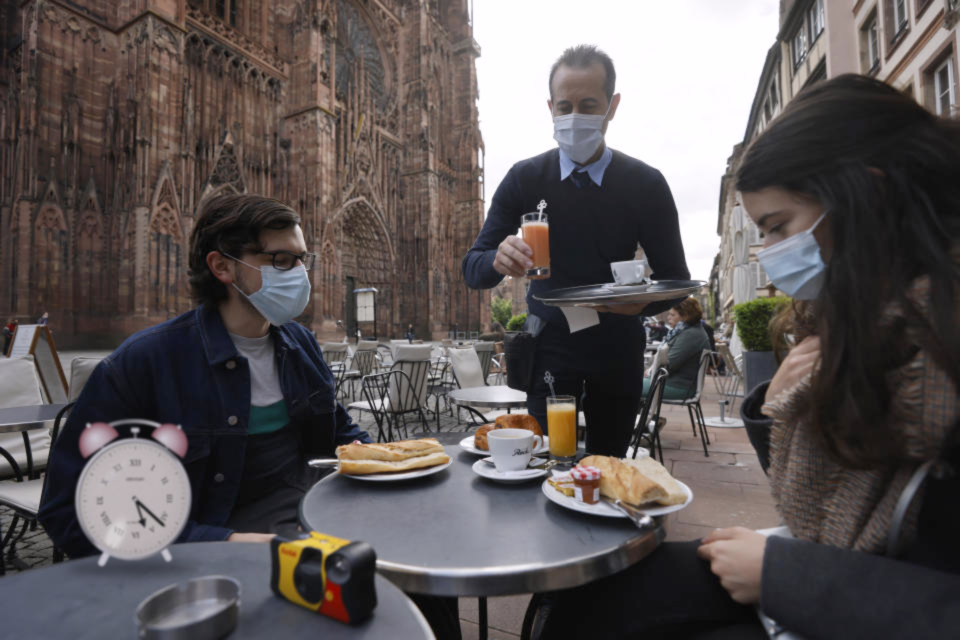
h=5 m=22
